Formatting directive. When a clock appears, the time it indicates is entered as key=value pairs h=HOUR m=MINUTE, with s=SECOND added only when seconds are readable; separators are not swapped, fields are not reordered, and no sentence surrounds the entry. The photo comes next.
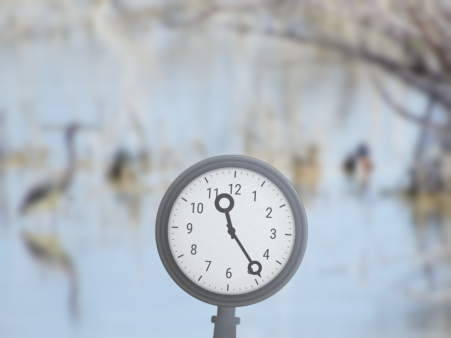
h=11 m=24
